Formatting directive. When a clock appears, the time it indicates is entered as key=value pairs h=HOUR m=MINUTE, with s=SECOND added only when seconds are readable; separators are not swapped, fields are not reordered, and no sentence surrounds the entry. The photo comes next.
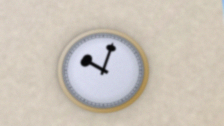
h=10 m=3
